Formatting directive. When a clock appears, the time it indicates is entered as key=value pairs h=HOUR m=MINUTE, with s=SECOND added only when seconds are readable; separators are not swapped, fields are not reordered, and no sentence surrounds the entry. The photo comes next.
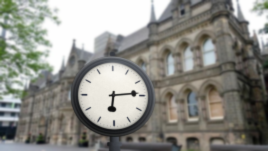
h=6 m=14
